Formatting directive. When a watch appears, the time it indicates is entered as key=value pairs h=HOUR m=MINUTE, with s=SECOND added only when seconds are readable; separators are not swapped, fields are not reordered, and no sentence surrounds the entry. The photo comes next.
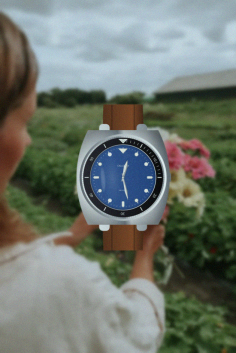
h=12 m=28
